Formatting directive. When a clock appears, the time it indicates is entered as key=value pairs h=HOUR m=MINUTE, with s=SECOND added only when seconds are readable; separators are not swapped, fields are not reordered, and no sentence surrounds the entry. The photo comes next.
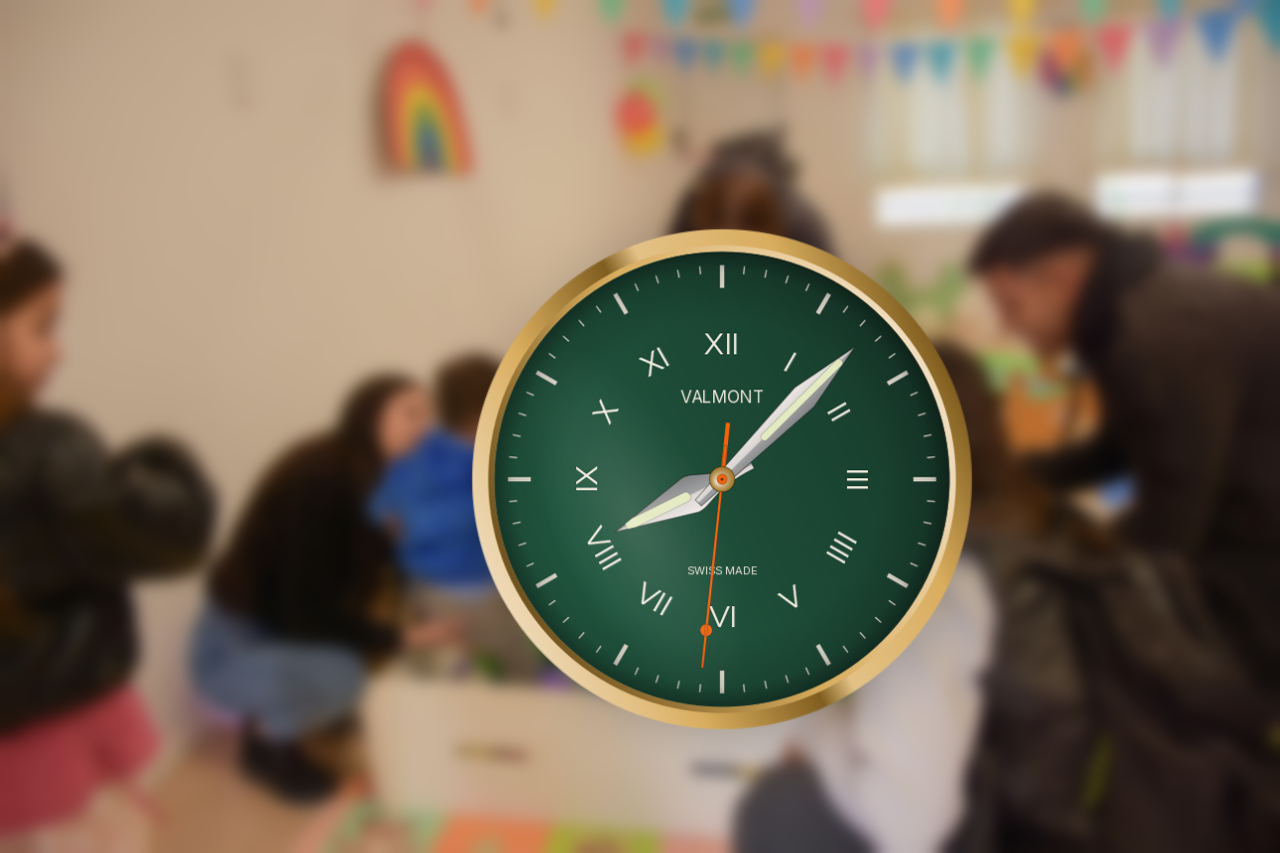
h=8 m=7 s=31
